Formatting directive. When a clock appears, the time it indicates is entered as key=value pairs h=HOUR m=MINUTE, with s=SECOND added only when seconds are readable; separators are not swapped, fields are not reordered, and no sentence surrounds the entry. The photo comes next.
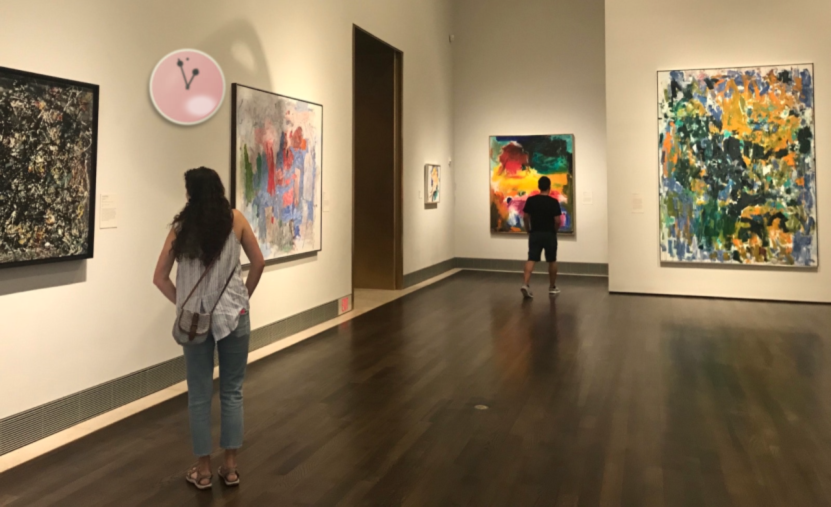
h=12 m=57
